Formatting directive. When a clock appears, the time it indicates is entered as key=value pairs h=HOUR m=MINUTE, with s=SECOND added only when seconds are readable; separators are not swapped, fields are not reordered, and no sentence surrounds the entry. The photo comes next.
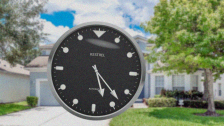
h=5 m=23
